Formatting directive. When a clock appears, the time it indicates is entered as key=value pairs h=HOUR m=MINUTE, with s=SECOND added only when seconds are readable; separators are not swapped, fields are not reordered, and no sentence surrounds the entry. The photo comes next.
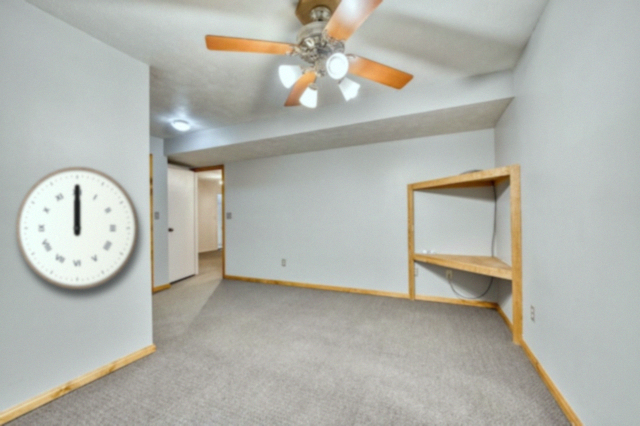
h=12 m=0
